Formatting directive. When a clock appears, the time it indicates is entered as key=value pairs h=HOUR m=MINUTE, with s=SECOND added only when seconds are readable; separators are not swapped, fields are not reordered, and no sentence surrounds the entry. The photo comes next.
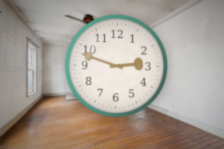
h=2 m=48
